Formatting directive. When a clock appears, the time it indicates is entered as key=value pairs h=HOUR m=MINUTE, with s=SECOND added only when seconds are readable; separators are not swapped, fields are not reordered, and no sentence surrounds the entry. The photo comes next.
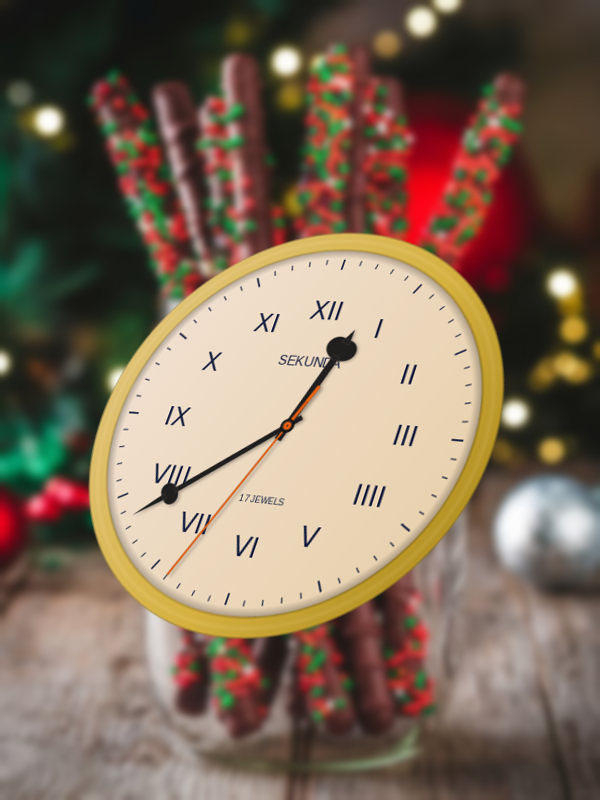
h=12 m=38 s=34
